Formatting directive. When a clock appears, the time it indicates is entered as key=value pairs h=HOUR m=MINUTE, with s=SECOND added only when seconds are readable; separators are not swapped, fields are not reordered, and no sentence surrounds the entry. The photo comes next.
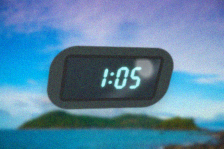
h=1 m=5
